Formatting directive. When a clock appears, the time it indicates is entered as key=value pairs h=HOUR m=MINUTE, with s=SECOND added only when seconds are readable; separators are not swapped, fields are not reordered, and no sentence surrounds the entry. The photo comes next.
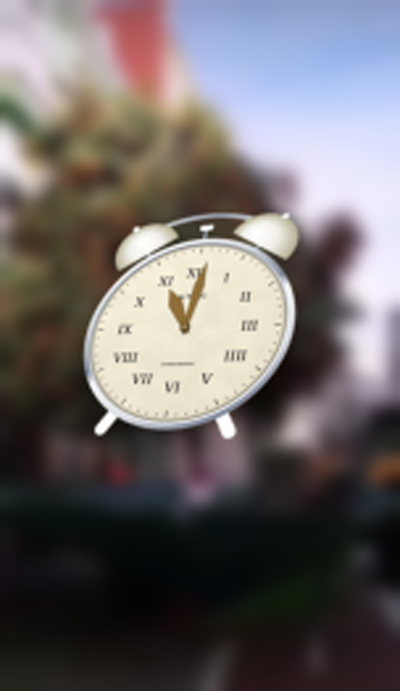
h=11 m=1
